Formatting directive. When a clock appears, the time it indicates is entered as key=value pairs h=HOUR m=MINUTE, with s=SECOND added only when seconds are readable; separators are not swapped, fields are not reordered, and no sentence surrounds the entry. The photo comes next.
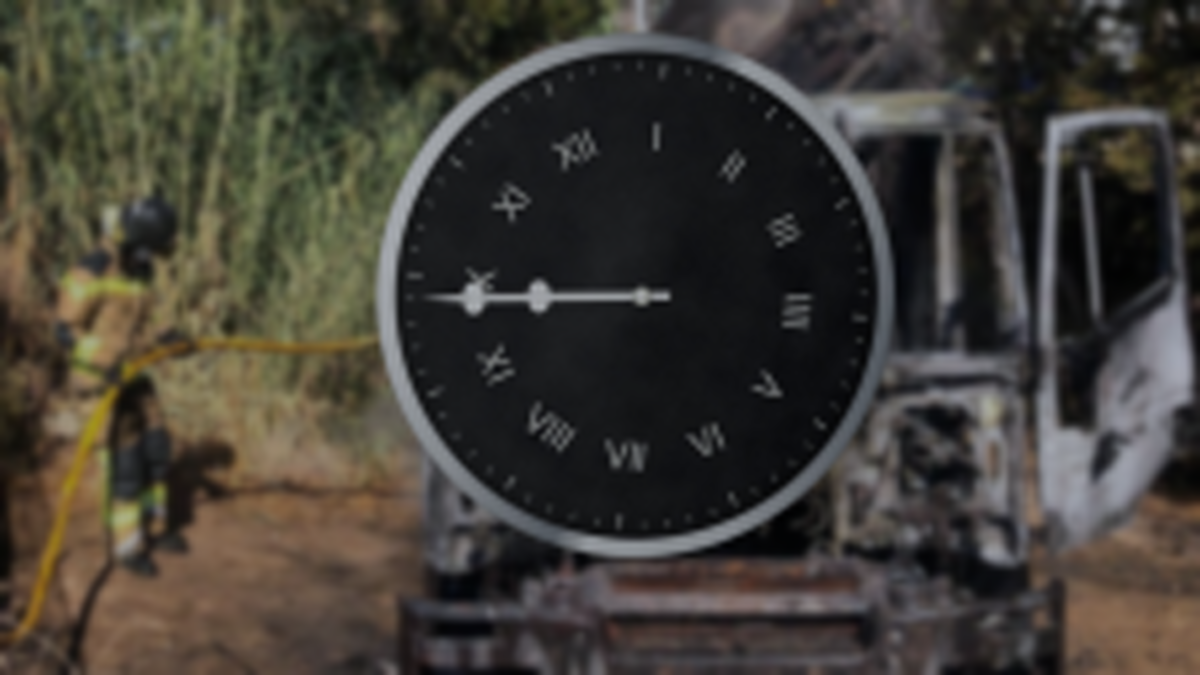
h=9 m=49
